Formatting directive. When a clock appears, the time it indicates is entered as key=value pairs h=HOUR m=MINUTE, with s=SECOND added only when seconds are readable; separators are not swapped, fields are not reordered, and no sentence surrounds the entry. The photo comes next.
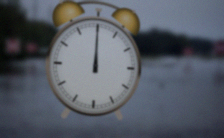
h=12 m=0
